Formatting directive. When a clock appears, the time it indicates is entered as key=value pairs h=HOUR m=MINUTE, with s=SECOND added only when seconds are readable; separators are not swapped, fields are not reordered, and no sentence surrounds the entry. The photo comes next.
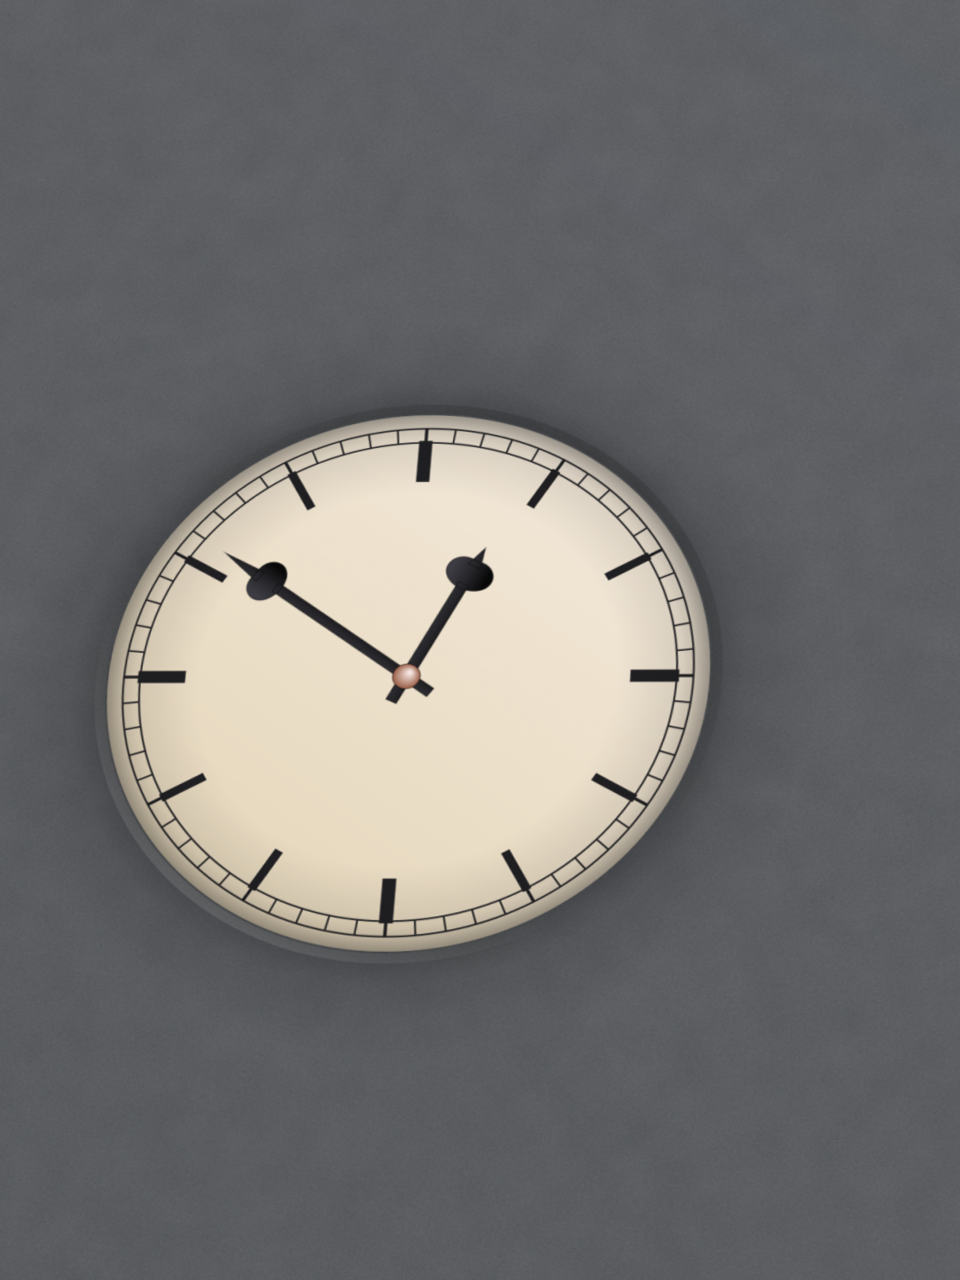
h=12 m=51
